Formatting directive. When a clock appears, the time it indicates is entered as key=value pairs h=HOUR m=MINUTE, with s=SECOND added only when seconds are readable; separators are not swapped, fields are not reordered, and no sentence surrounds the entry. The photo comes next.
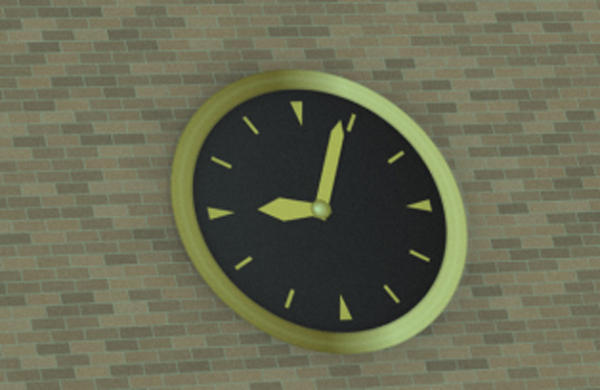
h=9 m=4
